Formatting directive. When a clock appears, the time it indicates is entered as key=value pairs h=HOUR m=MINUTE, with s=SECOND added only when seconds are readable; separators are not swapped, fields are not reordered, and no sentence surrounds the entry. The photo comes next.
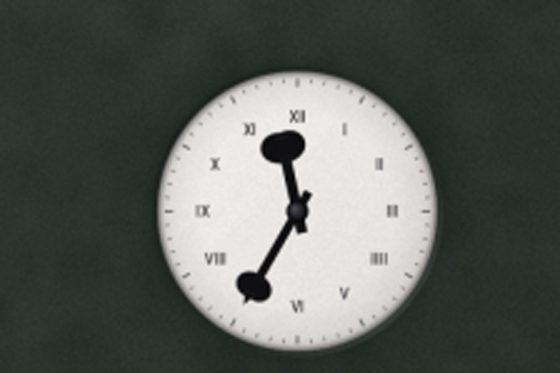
h=11 m=35
